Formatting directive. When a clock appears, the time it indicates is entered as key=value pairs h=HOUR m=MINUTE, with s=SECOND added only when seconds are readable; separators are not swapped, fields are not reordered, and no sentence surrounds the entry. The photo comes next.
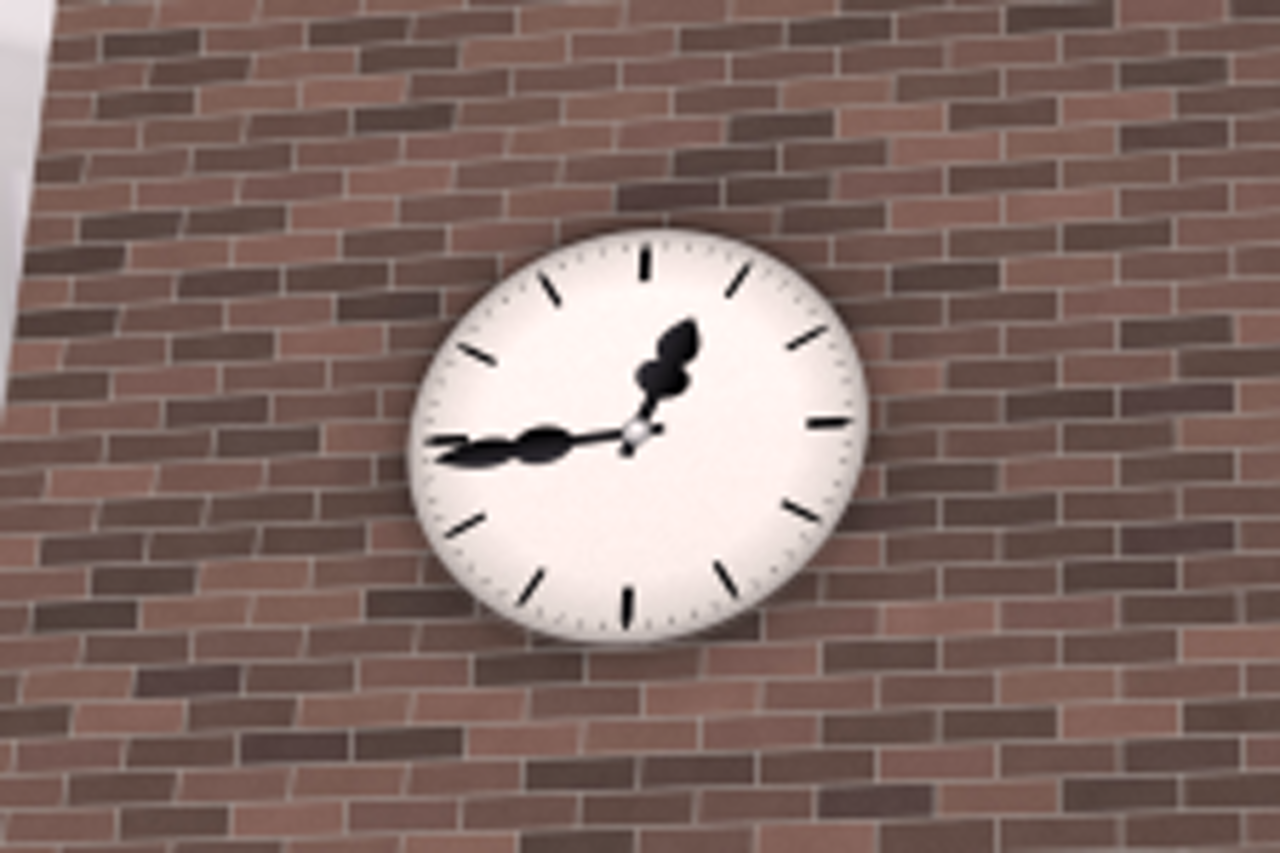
h=12 m=44
